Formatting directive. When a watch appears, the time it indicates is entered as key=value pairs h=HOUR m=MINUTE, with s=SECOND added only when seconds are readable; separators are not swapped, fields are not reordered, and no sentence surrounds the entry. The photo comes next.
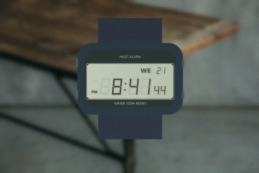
h=8 m=41 s=44
